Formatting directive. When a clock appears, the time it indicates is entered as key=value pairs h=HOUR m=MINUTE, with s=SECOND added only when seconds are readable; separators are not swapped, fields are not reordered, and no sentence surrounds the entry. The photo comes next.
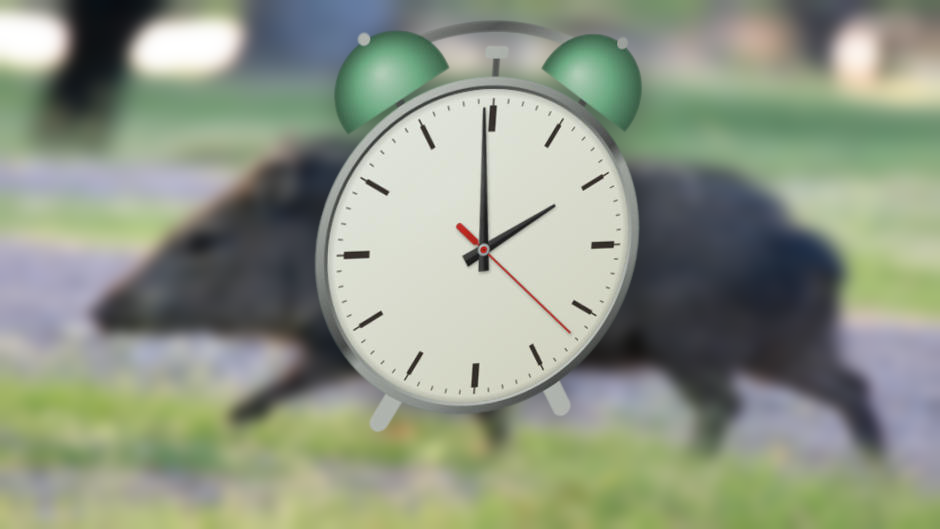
h=1 m=59 s=22
